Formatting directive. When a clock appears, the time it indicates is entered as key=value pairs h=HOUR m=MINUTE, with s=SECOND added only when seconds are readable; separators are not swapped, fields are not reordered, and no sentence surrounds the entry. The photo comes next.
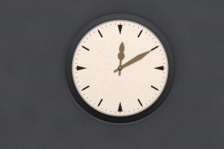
h=12 m=10
